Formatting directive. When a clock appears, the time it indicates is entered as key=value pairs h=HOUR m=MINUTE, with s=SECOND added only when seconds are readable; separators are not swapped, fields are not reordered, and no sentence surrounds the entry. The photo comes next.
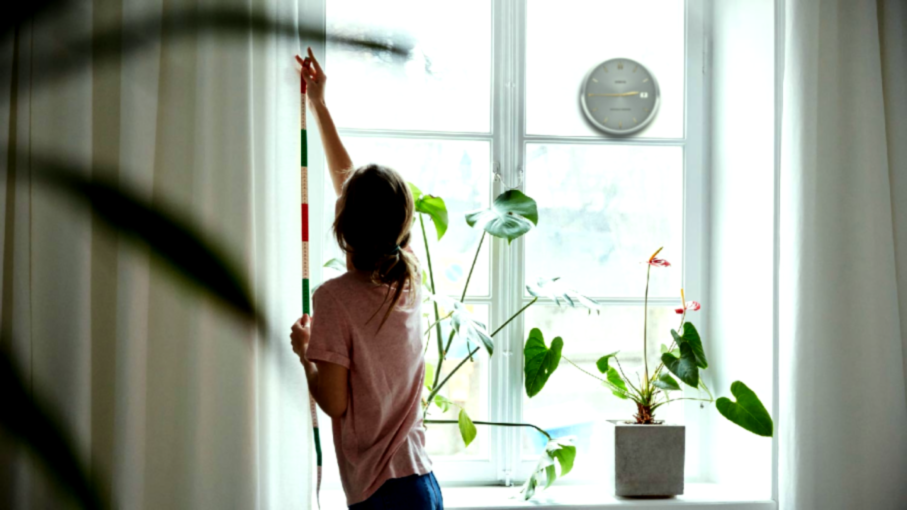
h=2 m=45
